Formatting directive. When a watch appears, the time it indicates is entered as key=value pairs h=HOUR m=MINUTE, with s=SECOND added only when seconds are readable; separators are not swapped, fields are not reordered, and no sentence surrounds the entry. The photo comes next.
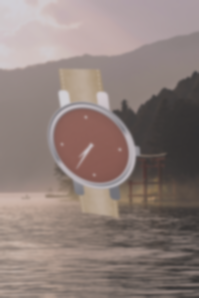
h=7 m=36
